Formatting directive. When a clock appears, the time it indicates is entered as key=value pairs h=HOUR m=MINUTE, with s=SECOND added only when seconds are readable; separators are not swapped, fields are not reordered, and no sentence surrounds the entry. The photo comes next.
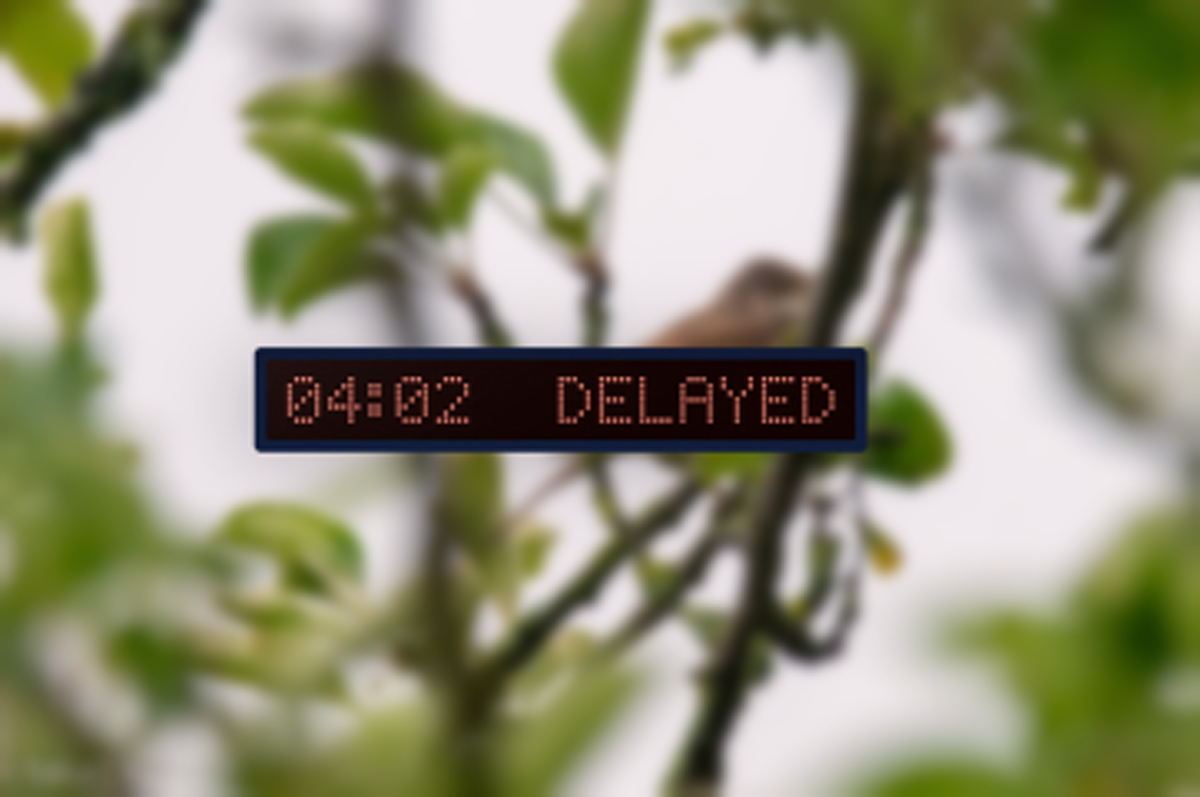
h=4 m=2
